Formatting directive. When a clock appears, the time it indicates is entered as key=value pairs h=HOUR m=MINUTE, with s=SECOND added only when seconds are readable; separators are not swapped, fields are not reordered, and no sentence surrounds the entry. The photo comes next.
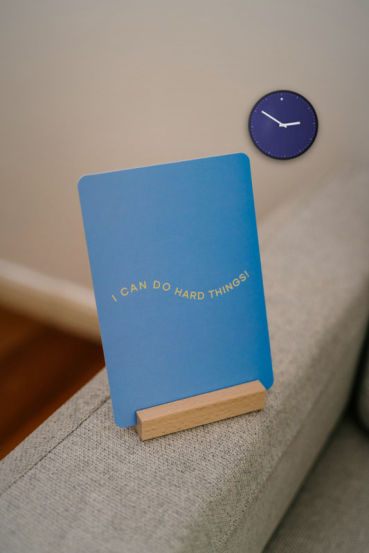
h=2 m=51
